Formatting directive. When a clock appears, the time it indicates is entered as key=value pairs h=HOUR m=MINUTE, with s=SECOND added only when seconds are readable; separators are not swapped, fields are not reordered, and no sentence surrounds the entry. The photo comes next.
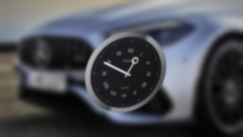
h=12 m=49
